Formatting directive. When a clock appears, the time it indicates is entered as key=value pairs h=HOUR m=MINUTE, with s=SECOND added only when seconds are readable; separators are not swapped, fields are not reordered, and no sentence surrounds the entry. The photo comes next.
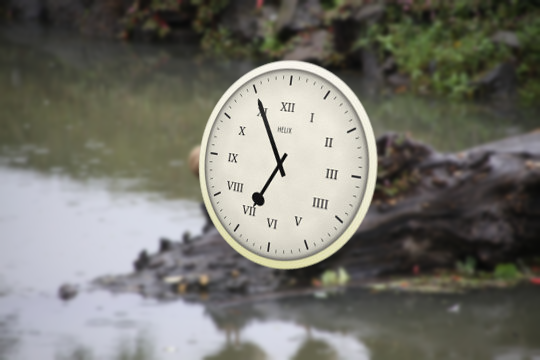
h=6 m=55
